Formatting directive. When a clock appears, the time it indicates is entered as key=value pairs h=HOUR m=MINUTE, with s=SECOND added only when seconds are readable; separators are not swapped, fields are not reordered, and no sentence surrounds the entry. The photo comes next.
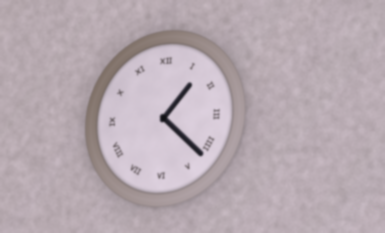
h=1 m=22
